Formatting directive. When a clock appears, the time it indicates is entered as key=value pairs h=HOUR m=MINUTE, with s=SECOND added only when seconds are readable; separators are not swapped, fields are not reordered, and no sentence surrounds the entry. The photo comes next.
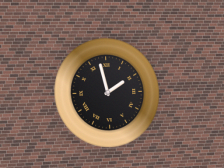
h=1 m=58
